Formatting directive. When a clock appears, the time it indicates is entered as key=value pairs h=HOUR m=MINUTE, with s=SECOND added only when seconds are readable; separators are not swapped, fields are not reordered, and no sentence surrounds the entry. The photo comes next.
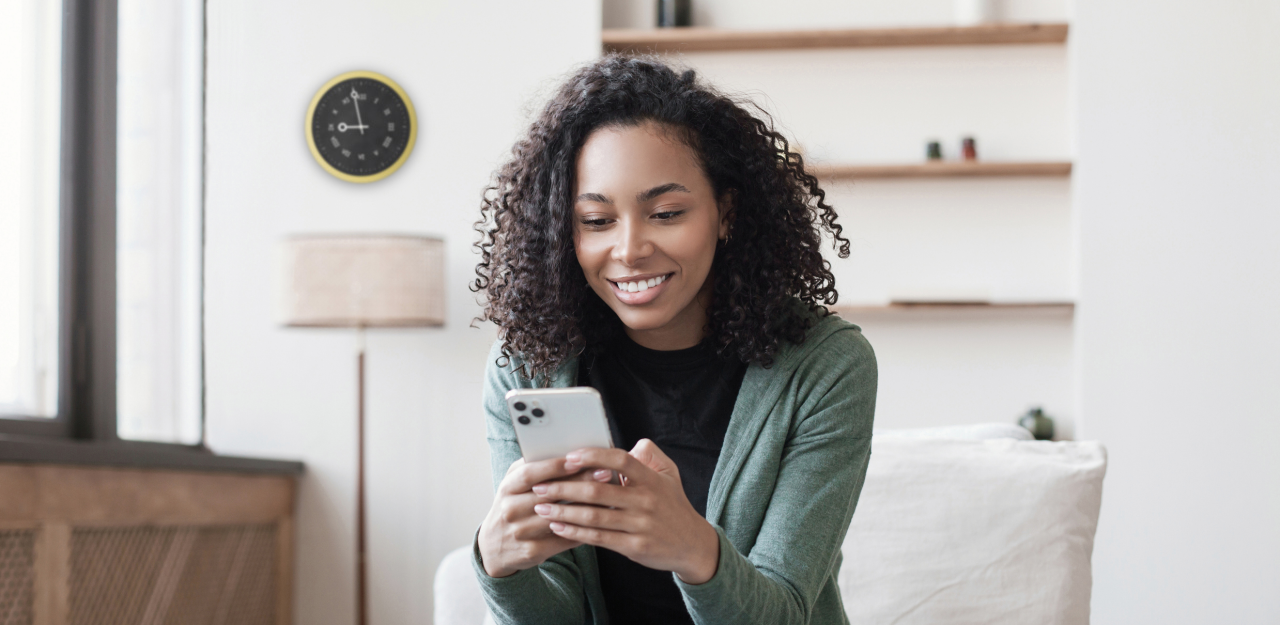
h=8 m=58
